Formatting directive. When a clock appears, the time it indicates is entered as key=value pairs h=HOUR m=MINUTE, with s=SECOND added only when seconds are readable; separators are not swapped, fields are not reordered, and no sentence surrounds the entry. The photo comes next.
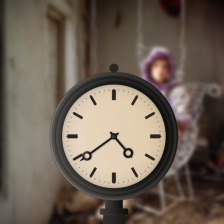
h=4 m=39
